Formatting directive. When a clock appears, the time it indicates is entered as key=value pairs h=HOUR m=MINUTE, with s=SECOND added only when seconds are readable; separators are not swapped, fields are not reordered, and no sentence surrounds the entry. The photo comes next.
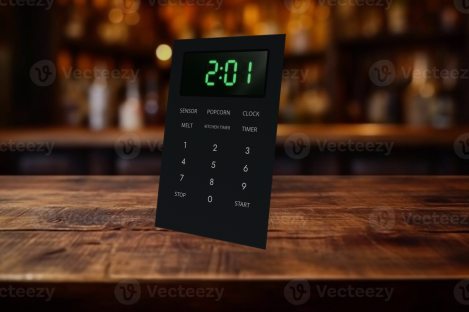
h=2 m=1
